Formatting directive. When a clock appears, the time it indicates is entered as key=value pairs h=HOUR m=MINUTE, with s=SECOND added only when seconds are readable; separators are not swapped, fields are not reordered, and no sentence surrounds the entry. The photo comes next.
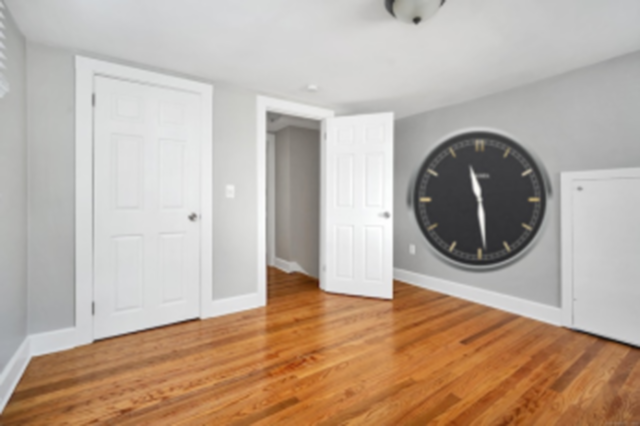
h=11 m=29
